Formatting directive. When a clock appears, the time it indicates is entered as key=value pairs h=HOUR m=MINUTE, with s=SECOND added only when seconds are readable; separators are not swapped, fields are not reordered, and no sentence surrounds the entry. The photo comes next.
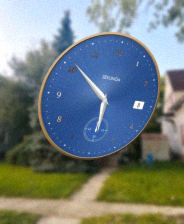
h=5 m=51
